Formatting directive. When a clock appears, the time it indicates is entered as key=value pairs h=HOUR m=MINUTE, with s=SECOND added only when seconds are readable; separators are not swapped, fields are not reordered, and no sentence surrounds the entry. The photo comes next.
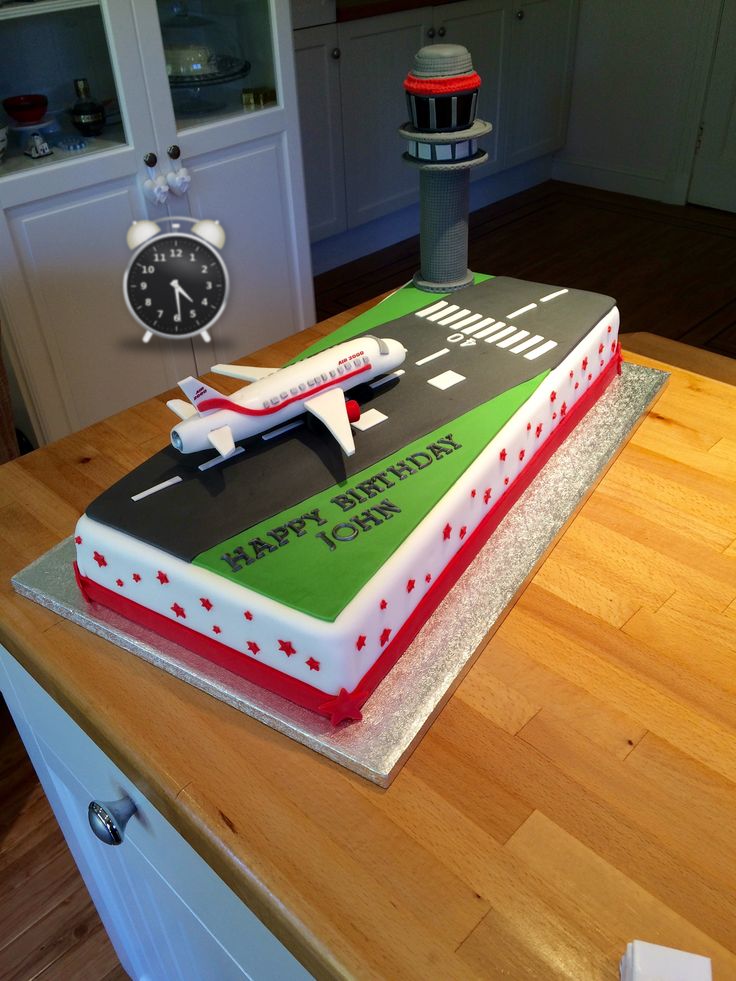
h=4 m=29
